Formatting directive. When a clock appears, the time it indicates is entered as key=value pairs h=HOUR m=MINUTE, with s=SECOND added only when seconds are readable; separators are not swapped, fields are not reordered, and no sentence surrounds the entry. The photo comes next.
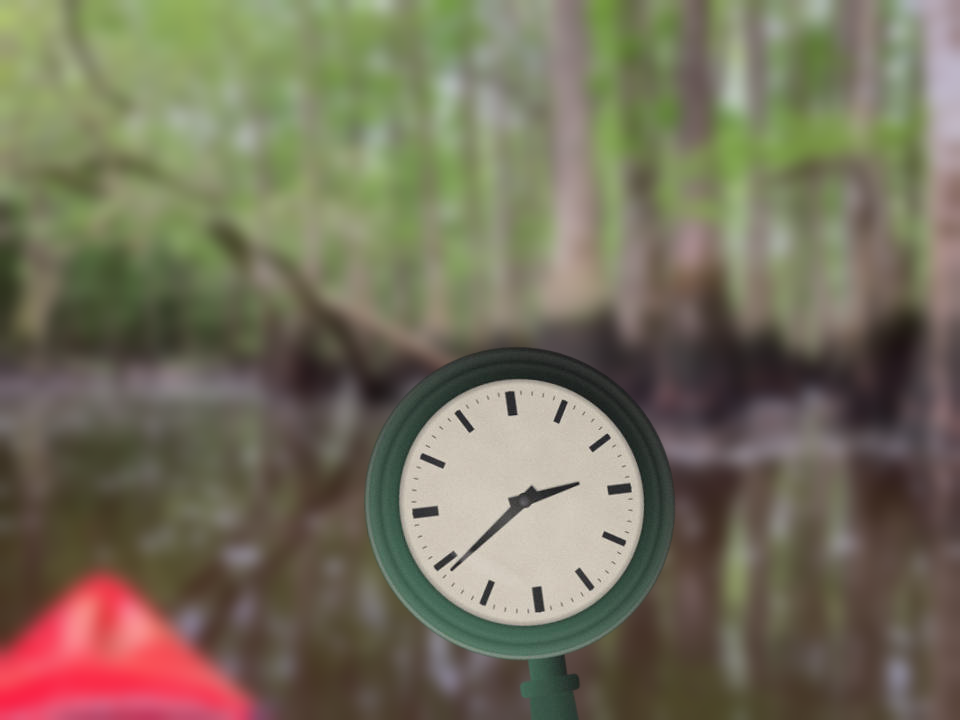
h=2 m=39
